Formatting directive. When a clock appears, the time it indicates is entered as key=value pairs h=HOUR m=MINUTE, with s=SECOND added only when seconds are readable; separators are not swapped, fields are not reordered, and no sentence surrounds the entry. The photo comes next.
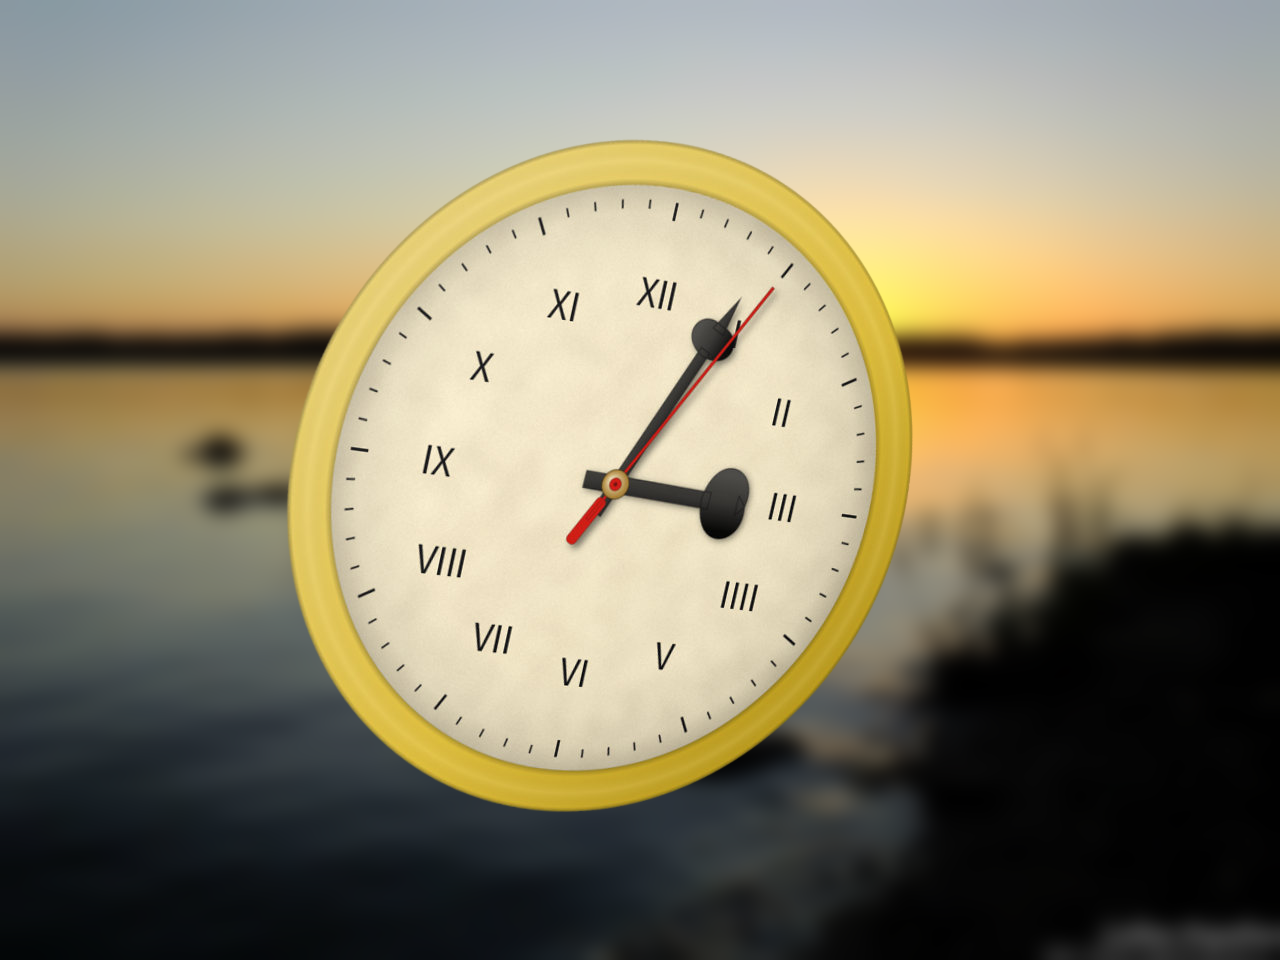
h=3 m=4 s=5
